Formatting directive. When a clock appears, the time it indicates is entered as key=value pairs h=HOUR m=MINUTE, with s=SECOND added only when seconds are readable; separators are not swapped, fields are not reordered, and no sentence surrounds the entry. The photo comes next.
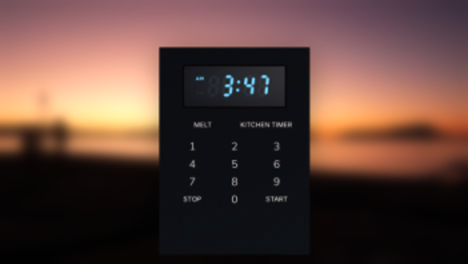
h=3 m=47
